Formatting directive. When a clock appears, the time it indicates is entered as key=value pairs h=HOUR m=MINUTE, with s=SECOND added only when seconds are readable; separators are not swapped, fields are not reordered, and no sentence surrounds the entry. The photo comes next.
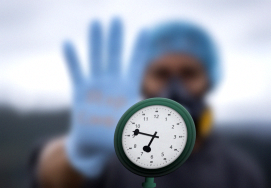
h=6 m=47
